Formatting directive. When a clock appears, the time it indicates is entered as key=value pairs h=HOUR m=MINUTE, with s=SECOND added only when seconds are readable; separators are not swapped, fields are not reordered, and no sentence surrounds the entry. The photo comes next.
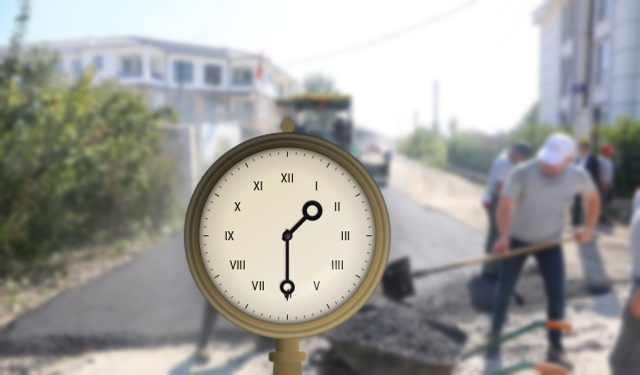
h=1 m=30
